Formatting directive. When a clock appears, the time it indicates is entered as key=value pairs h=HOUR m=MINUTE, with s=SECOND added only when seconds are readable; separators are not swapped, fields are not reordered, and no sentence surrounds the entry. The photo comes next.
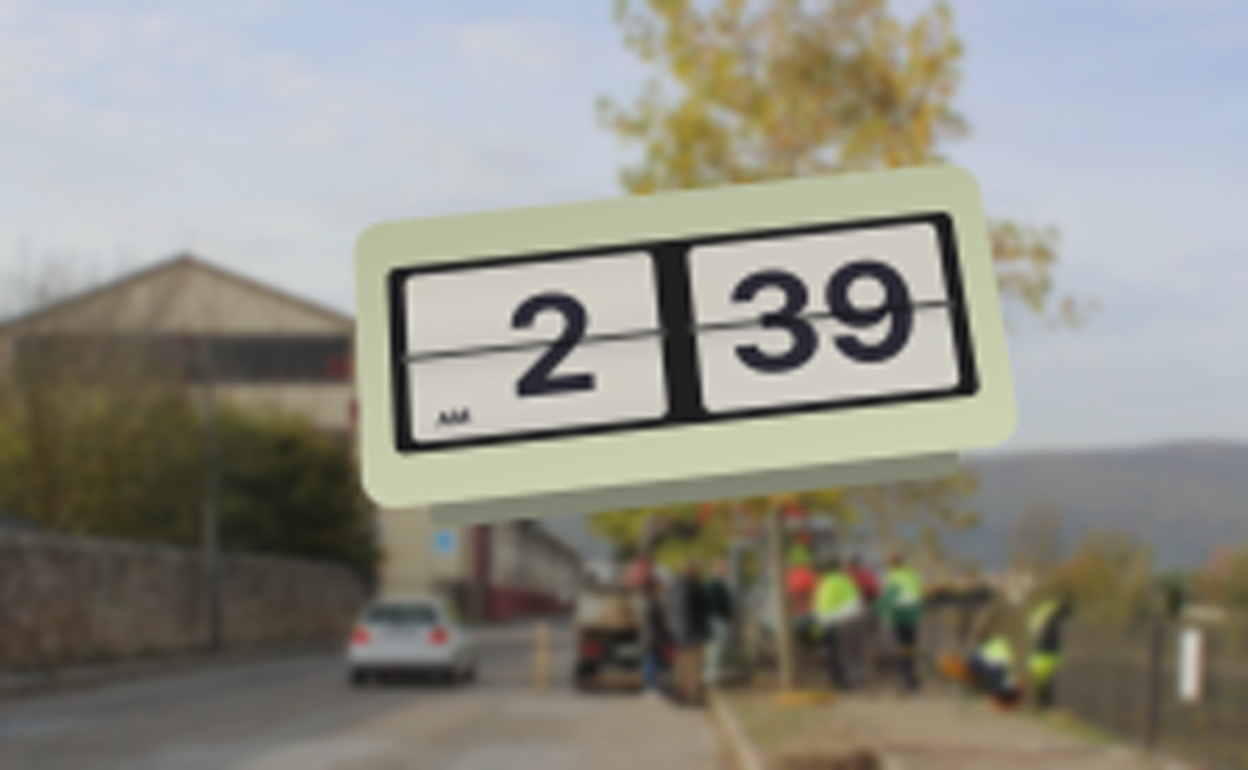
h=2 m=39
